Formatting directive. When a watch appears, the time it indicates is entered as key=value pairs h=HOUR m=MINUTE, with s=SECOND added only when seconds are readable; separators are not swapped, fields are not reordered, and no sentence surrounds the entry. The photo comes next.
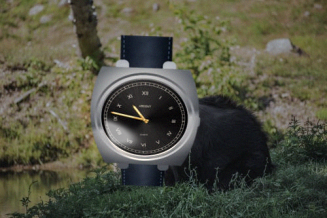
h=10 m=47
